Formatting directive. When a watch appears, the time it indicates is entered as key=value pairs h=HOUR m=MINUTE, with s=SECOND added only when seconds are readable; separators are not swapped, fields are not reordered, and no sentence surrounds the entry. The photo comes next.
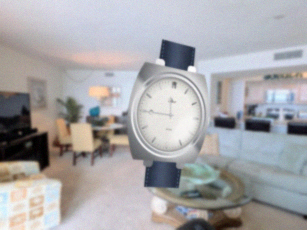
h=11 m=45
